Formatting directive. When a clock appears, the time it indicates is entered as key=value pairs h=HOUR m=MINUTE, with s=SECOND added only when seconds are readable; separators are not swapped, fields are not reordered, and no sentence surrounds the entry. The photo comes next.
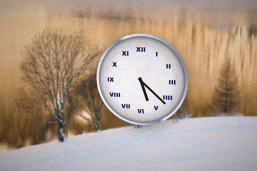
h=5 m=22
